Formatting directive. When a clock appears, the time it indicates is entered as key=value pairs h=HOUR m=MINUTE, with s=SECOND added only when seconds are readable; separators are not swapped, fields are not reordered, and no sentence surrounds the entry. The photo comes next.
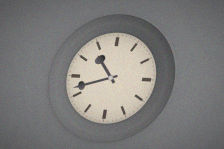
h=10 m=42
